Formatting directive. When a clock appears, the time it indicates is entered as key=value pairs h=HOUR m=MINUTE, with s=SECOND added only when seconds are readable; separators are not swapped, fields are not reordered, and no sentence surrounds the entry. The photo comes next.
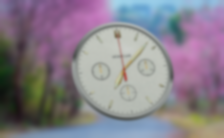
h=7 m=8
